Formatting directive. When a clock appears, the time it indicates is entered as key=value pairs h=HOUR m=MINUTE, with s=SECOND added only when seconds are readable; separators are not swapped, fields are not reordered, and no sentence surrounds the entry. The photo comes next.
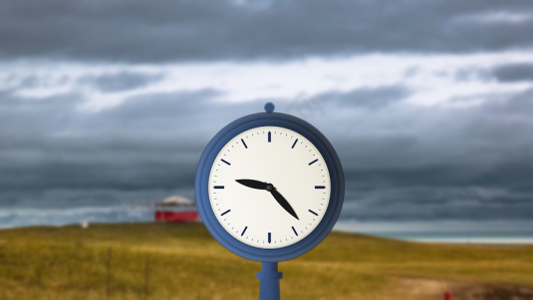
h=9 m=23
